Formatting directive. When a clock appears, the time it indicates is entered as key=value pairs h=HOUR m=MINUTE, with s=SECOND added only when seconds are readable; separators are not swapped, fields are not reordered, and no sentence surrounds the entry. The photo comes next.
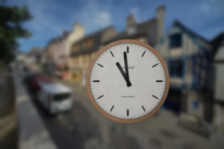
h=10 m=59
